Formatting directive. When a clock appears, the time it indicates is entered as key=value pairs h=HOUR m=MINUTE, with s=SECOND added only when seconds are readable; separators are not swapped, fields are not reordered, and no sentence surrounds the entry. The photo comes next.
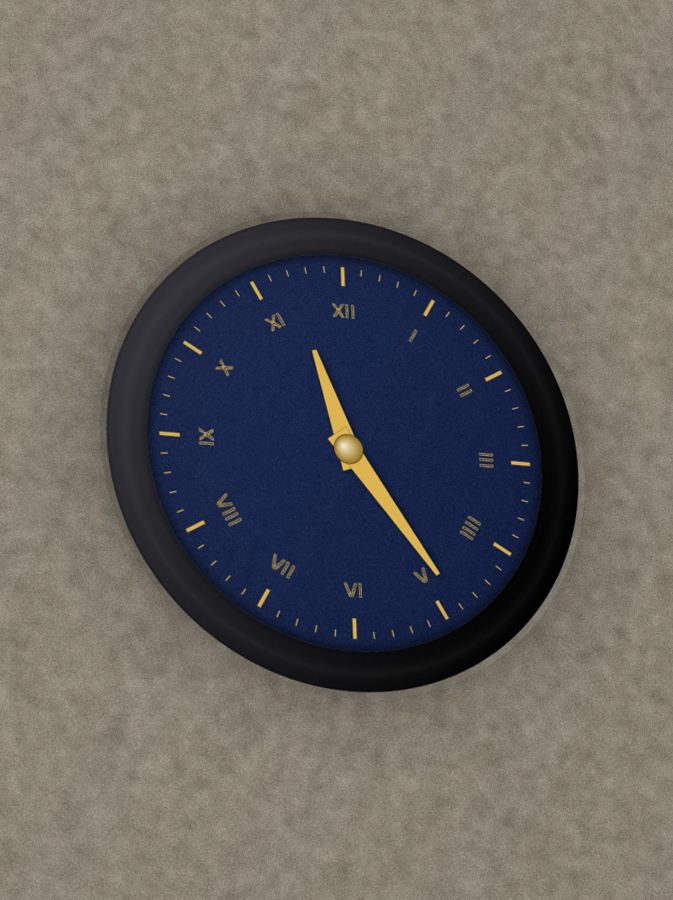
h=11 m=24
